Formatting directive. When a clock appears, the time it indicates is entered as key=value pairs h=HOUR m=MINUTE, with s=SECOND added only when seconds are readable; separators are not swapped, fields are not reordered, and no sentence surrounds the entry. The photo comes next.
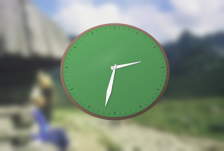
h=2 m=32
